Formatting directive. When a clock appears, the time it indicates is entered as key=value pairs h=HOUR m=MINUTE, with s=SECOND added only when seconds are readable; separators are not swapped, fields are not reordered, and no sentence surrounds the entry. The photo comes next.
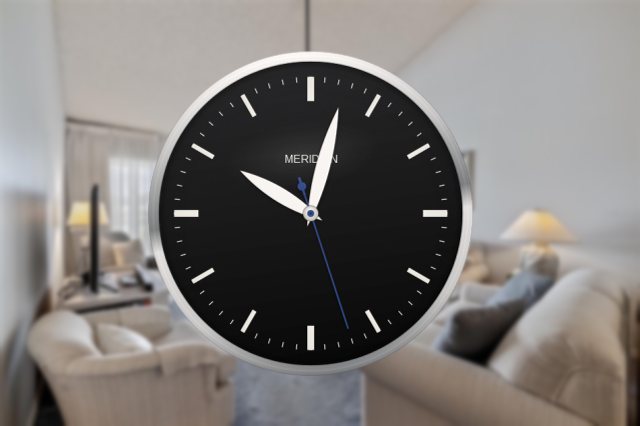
h=10 m=2 s=27
